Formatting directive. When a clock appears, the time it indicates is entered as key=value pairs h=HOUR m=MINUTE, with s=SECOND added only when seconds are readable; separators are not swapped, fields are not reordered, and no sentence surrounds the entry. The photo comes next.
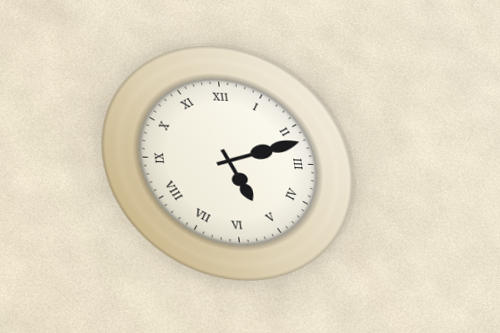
h=5 m=12
